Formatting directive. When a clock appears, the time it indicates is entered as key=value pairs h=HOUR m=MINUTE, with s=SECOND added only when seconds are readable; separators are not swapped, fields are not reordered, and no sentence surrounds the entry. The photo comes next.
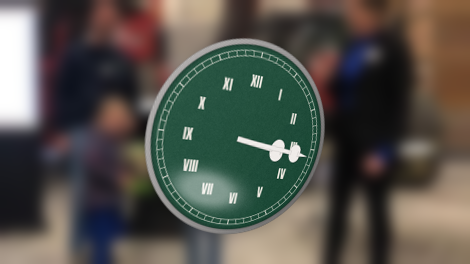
h=3 m=16
